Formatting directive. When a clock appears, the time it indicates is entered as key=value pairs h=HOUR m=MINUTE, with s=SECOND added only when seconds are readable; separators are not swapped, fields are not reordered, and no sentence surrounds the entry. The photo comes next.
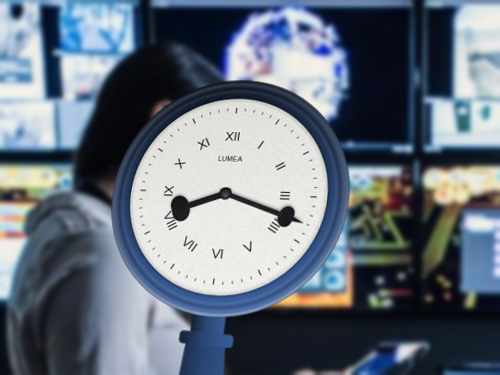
h=8 m=18
